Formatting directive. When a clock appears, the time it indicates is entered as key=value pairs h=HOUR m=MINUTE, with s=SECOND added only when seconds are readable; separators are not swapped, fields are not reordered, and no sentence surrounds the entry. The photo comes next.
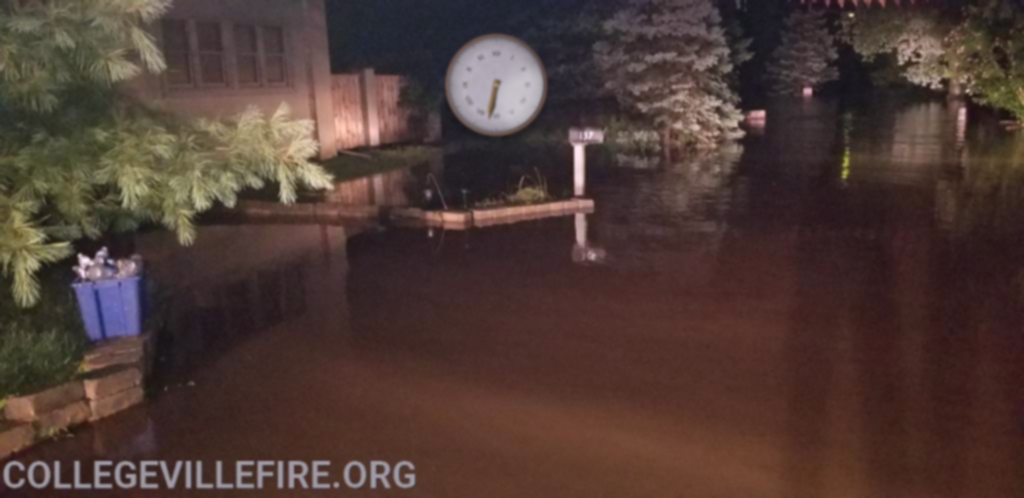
h=6 m=32
